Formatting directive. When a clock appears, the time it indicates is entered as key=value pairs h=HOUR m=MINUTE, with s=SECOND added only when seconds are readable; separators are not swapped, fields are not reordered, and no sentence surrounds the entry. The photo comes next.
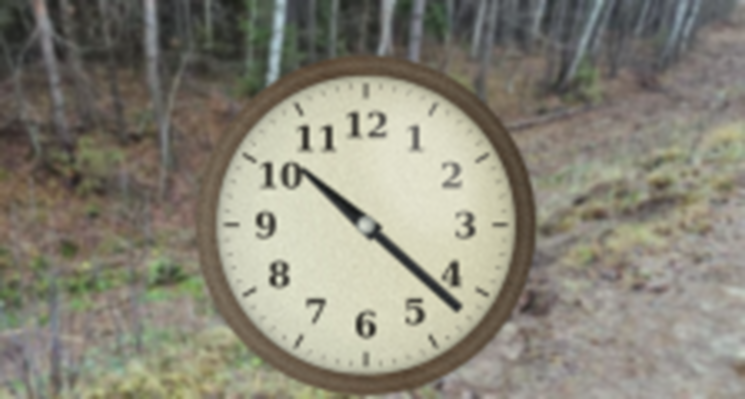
h=10 m=22
